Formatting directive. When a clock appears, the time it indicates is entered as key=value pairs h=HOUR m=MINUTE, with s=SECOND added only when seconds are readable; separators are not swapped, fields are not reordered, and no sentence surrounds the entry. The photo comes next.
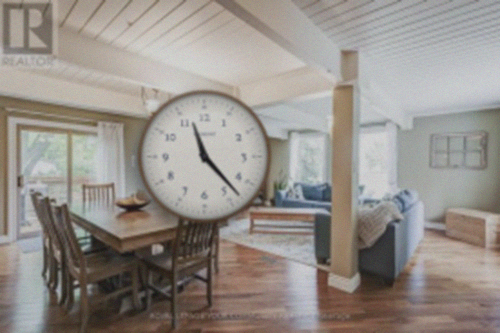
h=11 m=23
